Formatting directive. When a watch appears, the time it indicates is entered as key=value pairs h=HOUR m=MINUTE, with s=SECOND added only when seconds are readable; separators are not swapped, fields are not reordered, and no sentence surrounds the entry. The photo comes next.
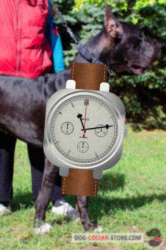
h=11 m=13
